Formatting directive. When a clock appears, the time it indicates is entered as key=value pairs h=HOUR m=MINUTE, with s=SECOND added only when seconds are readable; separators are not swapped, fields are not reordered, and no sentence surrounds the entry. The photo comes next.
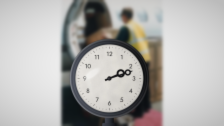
h=2 m=12
